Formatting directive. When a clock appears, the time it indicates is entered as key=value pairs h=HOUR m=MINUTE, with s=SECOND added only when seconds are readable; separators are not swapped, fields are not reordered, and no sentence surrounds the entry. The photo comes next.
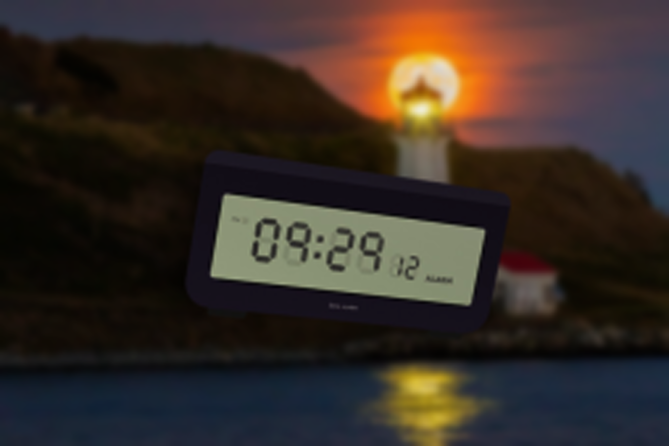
h=9 m=29 s=12
